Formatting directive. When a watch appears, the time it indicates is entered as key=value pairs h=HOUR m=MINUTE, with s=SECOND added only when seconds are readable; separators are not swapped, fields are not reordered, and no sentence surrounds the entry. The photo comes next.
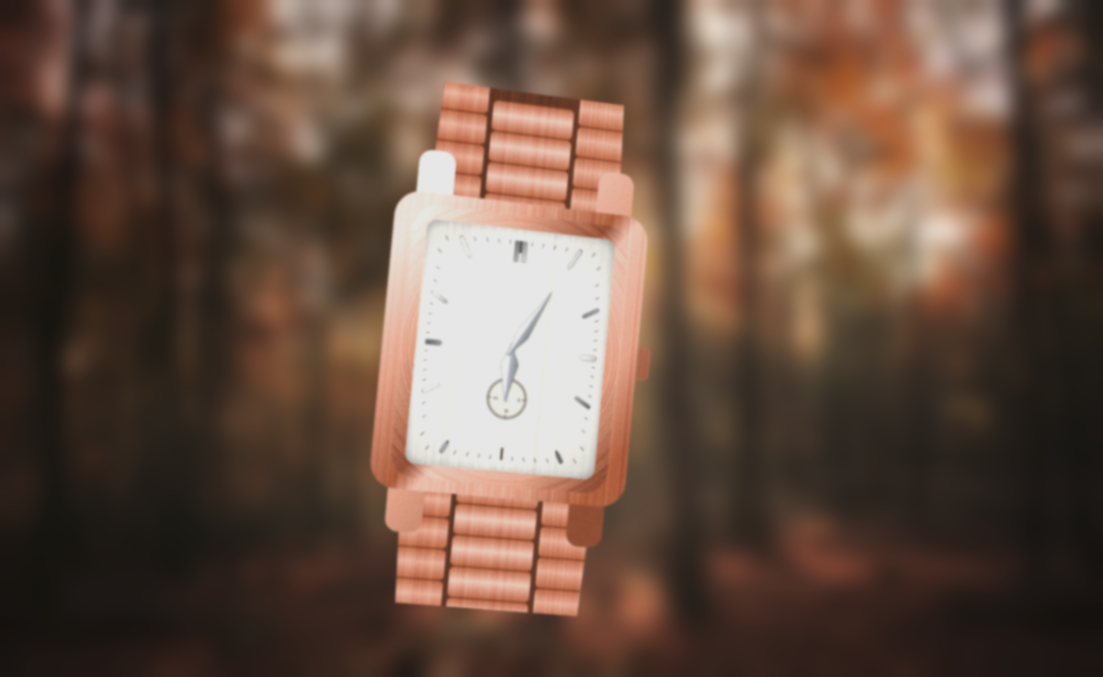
h=6 m=5
